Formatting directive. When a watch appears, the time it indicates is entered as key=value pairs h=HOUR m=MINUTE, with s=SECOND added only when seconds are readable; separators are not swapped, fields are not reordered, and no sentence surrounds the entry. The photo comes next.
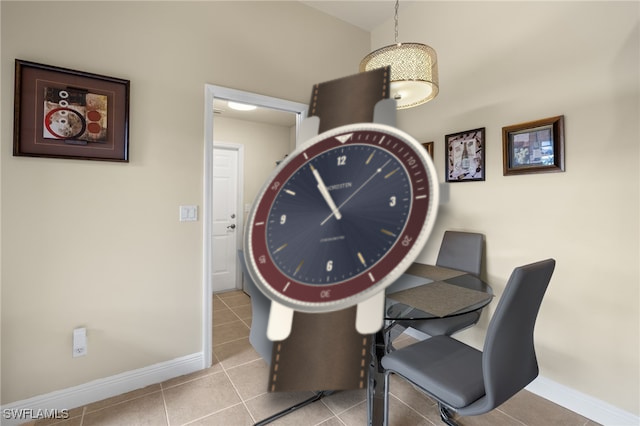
h=10 m=55 s=8
